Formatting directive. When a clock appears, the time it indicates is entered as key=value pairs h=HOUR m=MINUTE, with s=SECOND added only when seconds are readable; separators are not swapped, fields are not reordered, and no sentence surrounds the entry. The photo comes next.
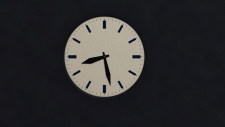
h=8 m=28
